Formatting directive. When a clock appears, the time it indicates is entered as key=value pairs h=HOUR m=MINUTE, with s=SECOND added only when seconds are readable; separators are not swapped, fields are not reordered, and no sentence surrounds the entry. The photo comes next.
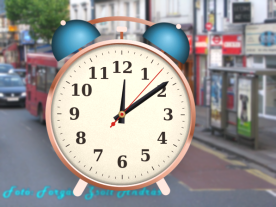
h=12 m=9 s=7
